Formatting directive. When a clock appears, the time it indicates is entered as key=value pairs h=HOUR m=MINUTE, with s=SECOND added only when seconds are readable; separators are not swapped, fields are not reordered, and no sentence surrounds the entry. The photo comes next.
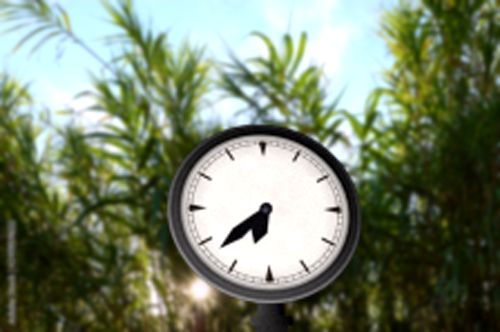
h=6 m=38
